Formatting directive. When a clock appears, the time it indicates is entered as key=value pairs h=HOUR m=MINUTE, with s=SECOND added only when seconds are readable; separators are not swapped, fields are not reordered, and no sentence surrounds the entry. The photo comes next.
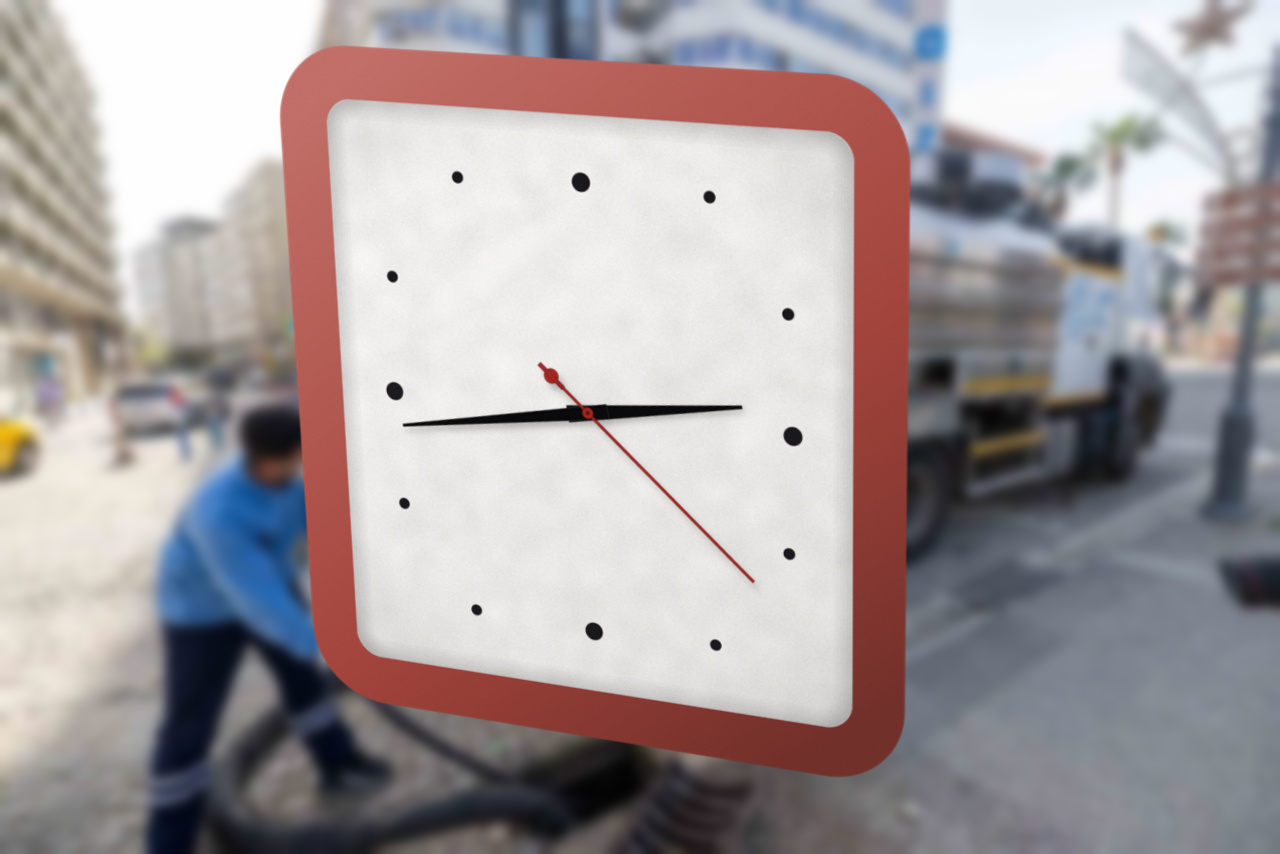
h=2 m=43 s=22
